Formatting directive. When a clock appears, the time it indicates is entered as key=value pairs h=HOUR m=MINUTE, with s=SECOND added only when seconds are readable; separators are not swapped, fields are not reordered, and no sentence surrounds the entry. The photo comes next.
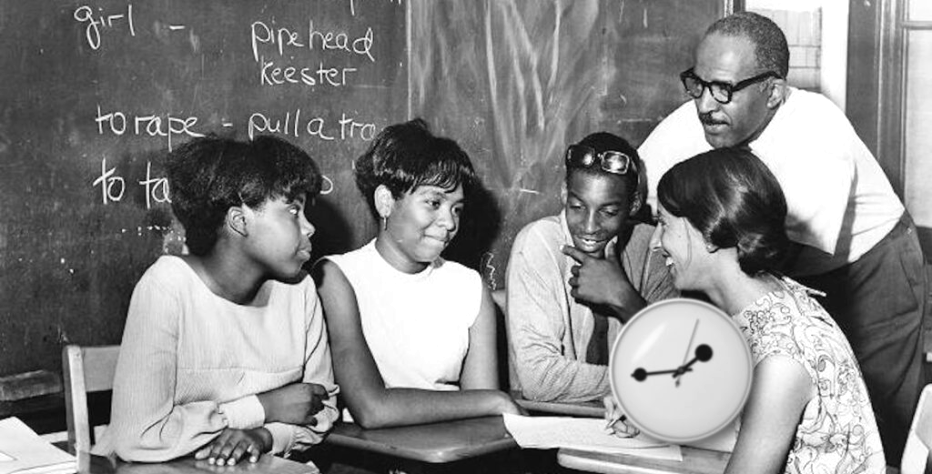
h=1 m=44 s=3
